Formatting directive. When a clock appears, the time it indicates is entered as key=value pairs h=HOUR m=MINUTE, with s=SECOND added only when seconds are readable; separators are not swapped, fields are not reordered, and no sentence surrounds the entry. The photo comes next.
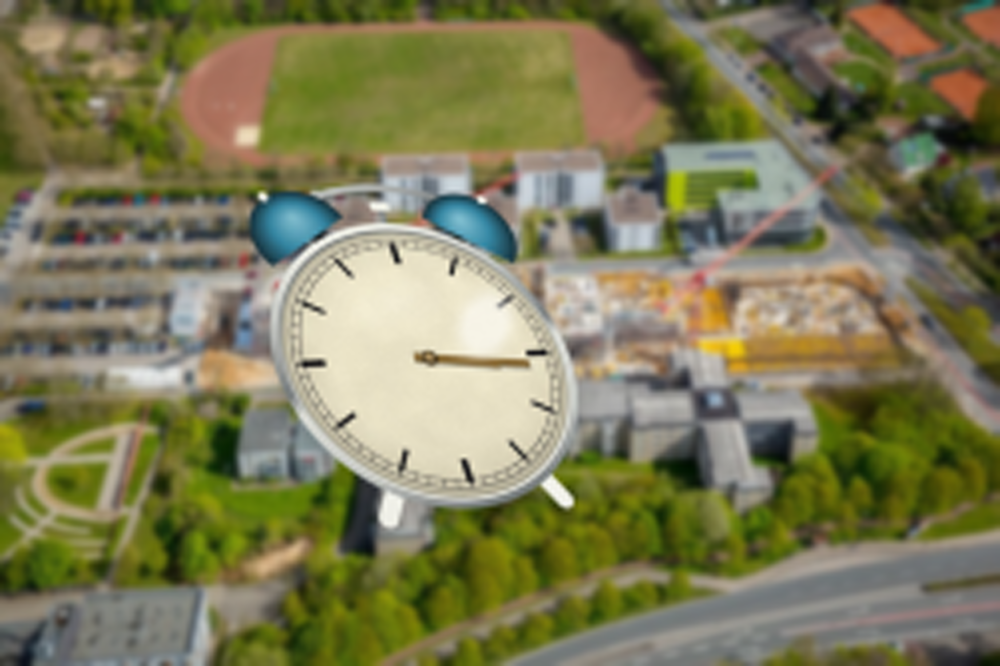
h=3 m=16
